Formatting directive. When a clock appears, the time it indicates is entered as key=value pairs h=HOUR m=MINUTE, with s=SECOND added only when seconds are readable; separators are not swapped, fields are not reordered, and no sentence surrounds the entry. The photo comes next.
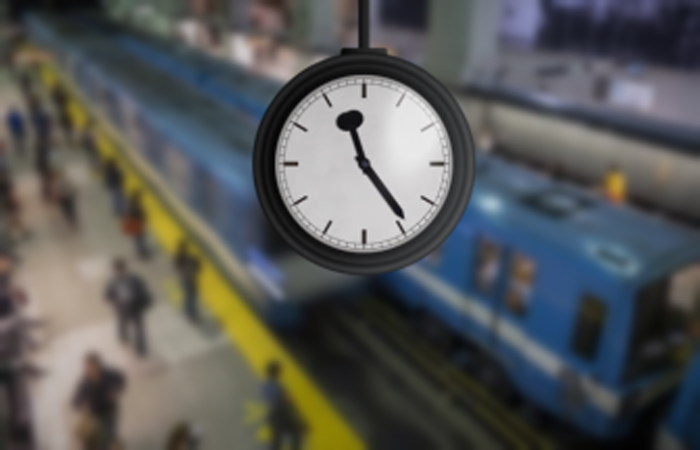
h=11 m=24
